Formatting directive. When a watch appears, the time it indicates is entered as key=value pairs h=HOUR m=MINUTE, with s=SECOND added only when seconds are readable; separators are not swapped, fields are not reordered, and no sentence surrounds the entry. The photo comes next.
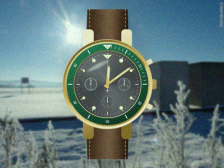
h=12 m=9
